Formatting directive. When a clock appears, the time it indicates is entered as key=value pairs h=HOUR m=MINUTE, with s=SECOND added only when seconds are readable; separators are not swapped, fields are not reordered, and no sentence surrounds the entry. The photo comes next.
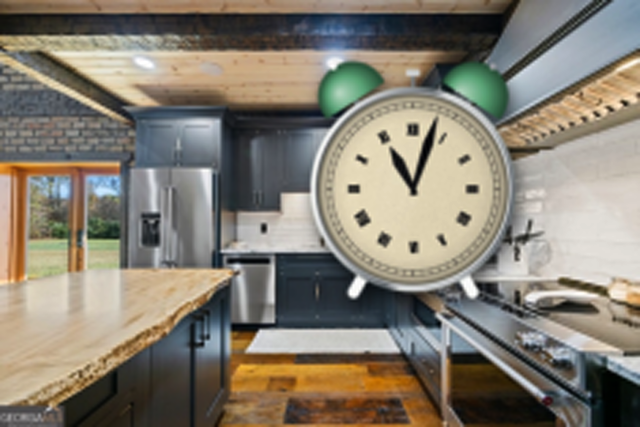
h=11 m=3
